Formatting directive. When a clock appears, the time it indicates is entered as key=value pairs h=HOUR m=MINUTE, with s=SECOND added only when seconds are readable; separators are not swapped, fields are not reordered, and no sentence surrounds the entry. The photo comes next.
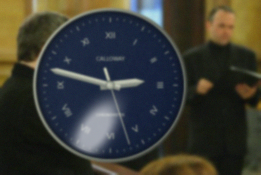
h=2 m=47 s=27
